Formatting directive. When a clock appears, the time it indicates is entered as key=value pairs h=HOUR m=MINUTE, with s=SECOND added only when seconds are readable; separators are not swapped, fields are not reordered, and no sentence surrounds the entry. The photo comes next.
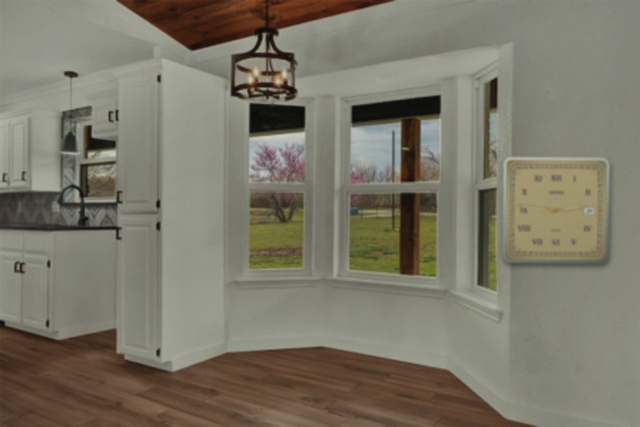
h=2 m=46
